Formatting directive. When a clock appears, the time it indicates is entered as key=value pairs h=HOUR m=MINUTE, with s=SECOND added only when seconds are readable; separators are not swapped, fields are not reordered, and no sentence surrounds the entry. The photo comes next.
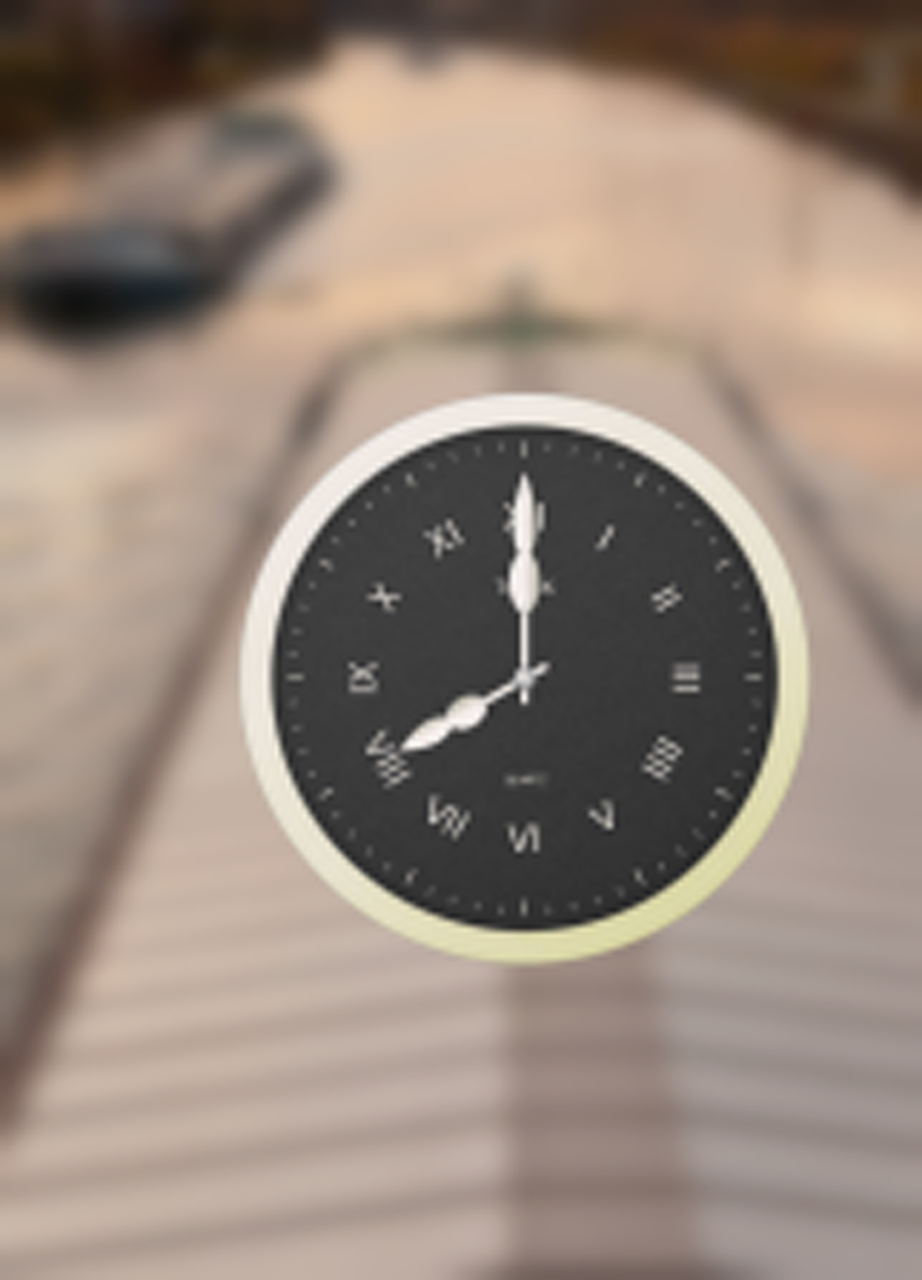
h=8 m=0
